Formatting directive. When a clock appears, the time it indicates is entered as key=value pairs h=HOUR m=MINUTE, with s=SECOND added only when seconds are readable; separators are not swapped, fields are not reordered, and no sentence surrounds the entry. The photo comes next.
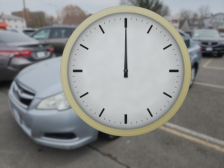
h=12 m=0
